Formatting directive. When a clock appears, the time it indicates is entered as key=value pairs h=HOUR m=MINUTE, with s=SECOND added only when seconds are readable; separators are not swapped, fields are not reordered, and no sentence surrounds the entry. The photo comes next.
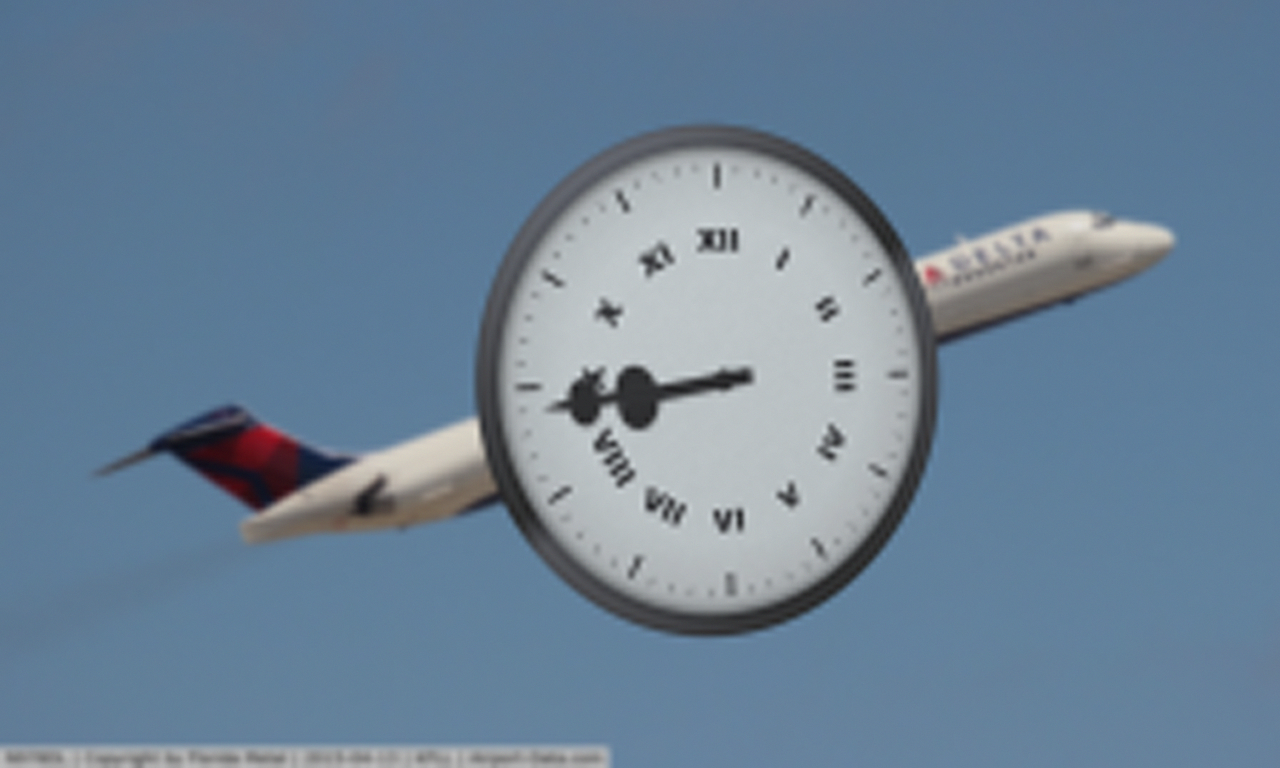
h=8 m=44
